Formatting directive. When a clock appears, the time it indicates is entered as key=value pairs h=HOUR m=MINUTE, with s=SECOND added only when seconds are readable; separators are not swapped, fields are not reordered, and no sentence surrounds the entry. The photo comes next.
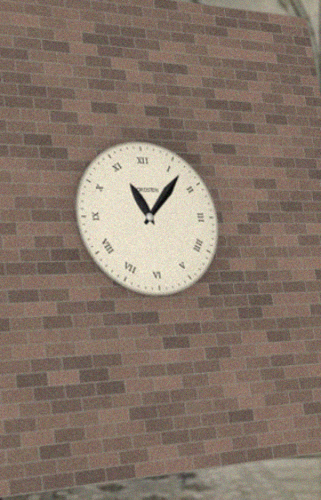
h=11 m=7
